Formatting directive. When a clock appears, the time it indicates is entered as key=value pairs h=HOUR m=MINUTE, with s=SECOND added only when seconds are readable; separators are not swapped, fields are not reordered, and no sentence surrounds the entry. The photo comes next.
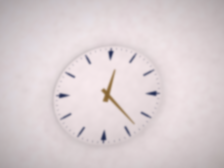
h=12 m=23
